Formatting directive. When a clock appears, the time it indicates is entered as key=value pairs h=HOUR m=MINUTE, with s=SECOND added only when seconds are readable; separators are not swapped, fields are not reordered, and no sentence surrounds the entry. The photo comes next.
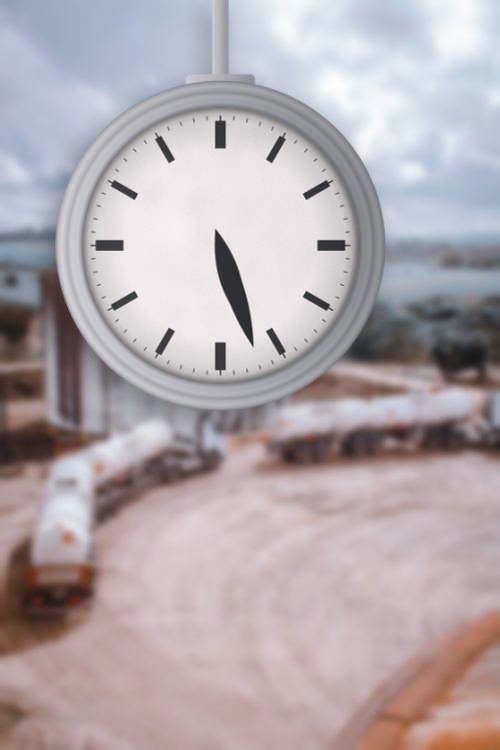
h=5 m=27
